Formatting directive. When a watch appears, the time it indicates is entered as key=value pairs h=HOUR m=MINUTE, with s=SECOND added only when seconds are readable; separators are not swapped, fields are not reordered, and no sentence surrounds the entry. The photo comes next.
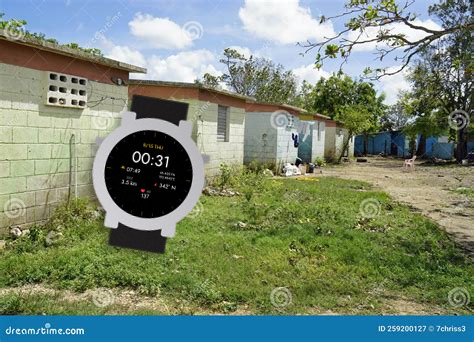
h=0 m=31
